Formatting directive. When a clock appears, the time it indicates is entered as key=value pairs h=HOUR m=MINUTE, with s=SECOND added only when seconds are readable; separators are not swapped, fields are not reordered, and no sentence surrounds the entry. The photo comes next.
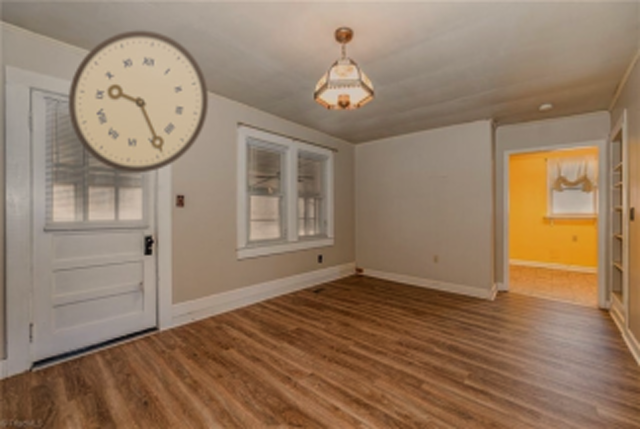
h=9 m=24
